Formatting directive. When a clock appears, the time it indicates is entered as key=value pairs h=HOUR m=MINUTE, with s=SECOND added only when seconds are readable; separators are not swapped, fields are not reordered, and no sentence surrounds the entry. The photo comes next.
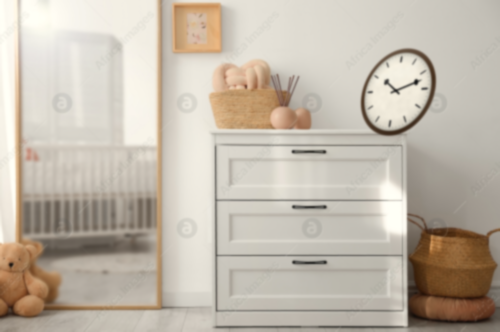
h=10 m=12
